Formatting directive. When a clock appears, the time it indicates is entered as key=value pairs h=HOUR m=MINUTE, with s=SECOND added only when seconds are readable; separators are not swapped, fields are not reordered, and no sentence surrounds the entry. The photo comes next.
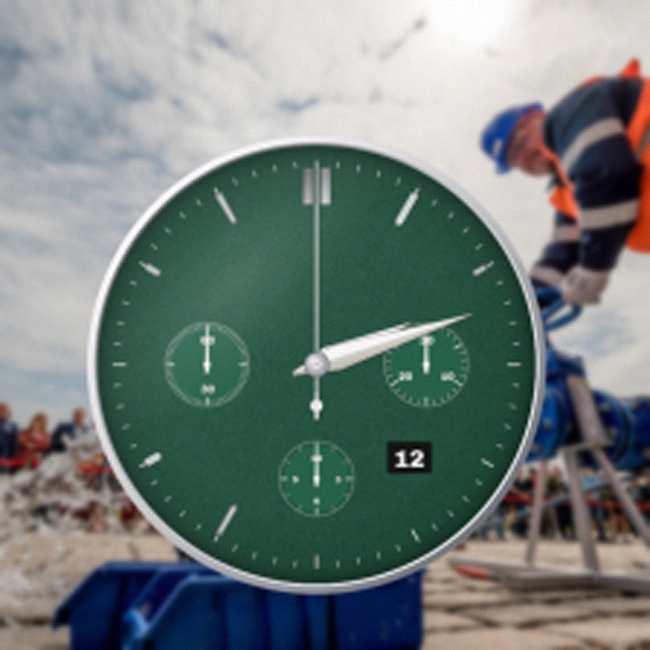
h=2 m=12
